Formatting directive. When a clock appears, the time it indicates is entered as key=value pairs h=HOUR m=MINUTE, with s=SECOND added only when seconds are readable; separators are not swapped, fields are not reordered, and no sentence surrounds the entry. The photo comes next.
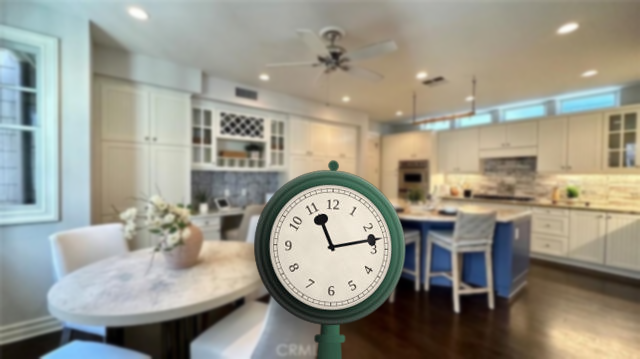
h=11 m=13
